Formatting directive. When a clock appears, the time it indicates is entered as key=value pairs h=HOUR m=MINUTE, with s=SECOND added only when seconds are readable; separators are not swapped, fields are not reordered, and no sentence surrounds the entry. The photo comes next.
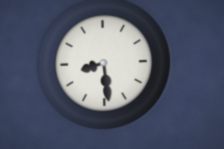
h=8 m=29
